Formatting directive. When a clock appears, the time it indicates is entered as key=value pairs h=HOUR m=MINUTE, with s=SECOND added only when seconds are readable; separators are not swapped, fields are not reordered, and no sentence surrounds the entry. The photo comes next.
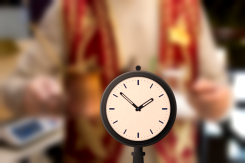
h=1 m=52
